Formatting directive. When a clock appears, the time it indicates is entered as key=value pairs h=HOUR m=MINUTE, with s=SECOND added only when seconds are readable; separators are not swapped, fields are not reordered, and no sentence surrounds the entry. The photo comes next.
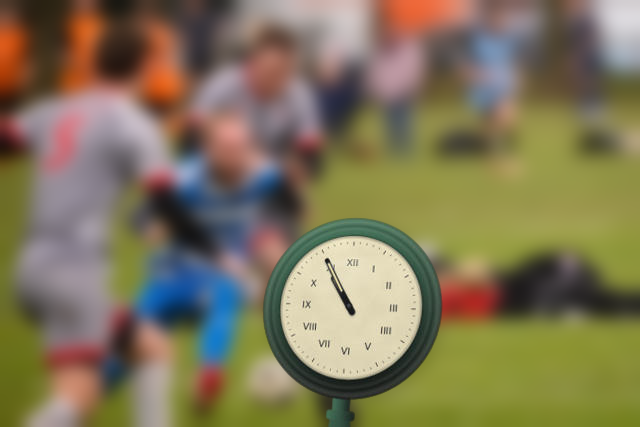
h=10 m=55
